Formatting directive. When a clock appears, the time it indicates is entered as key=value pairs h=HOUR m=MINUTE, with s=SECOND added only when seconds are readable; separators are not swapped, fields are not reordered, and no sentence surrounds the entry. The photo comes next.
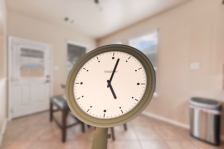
h=5 m=2
